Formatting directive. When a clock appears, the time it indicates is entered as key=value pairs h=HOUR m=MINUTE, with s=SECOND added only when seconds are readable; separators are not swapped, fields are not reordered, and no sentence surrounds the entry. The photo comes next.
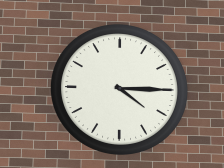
h=4 m=15
